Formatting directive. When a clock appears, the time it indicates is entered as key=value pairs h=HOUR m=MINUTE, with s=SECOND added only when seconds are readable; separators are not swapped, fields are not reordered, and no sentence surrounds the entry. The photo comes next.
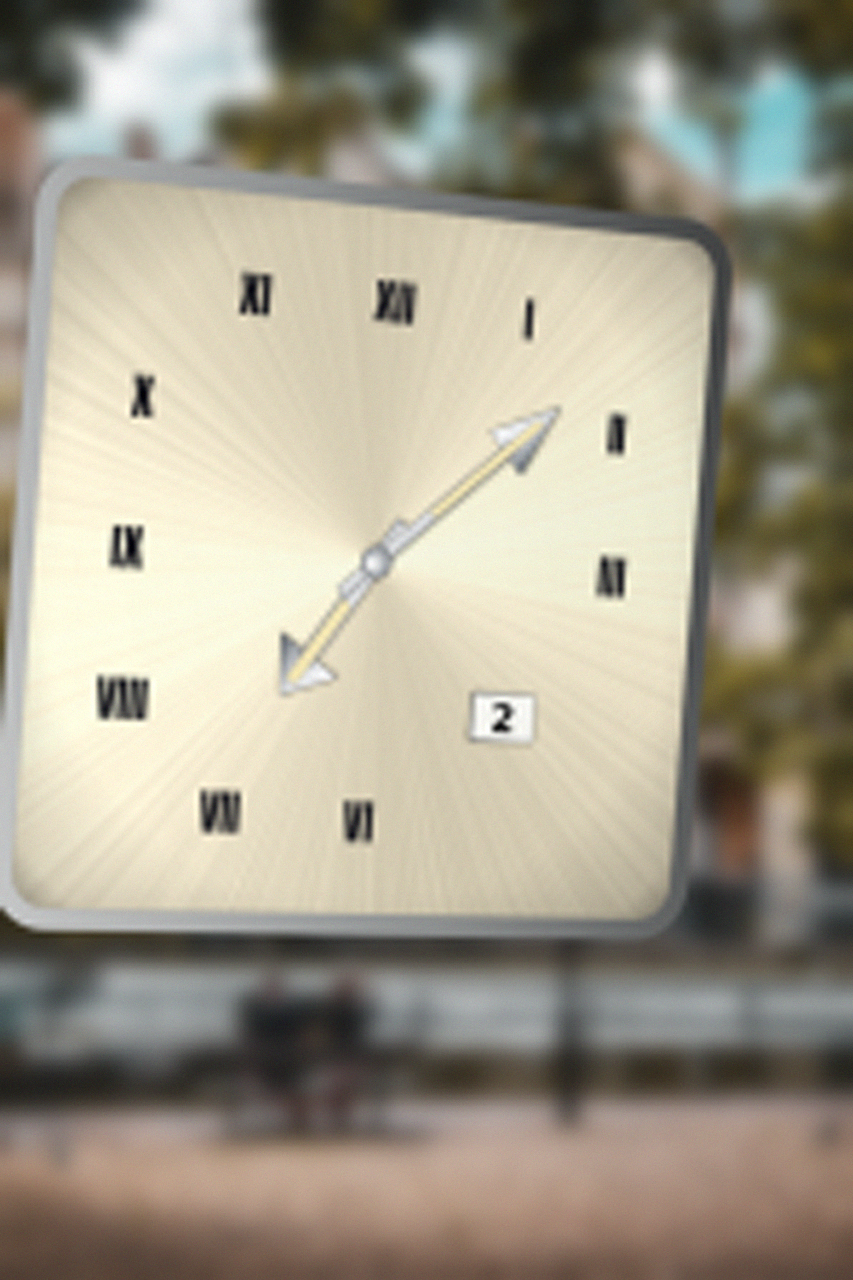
h=7 m=8
